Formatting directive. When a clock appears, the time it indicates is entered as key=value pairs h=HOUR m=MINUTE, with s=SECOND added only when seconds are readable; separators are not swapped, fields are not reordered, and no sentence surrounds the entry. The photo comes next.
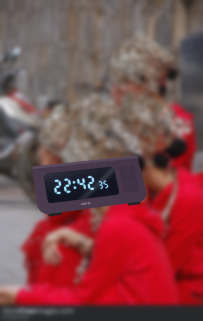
h=22 m=42 s=35
